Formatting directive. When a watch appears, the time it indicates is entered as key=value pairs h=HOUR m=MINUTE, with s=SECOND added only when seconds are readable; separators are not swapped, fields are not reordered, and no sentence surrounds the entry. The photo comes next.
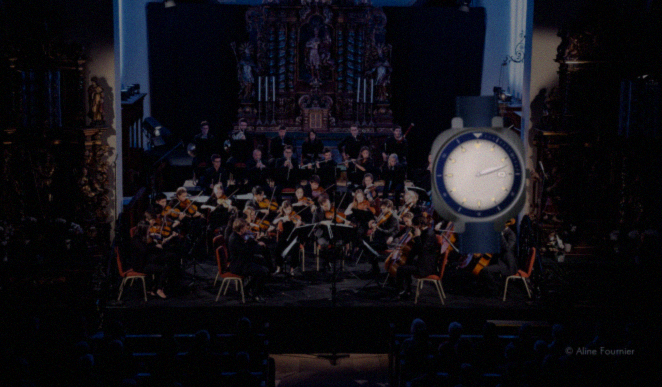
h=2 m=12
